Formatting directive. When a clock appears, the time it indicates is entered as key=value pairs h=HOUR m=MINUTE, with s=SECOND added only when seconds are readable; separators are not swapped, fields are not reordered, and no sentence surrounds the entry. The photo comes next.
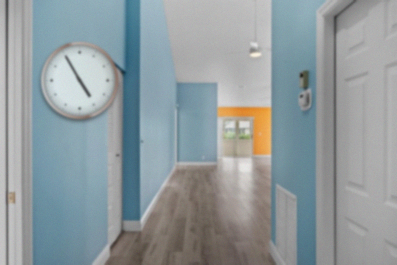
h=4 m=55
